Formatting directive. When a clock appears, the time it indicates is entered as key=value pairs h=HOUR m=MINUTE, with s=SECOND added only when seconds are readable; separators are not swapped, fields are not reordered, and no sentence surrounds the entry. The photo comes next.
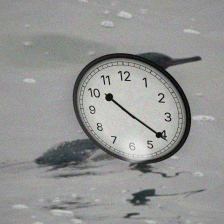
h=10 m=21
